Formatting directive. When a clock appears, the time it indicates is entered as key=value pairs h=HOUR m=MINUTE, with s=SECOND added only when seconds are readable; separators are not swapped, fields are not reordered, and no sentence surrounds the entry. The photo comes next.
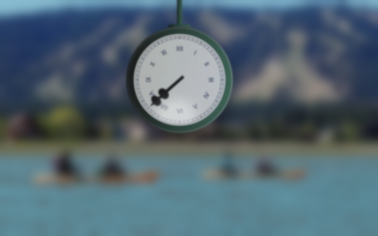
h=7 m=38
